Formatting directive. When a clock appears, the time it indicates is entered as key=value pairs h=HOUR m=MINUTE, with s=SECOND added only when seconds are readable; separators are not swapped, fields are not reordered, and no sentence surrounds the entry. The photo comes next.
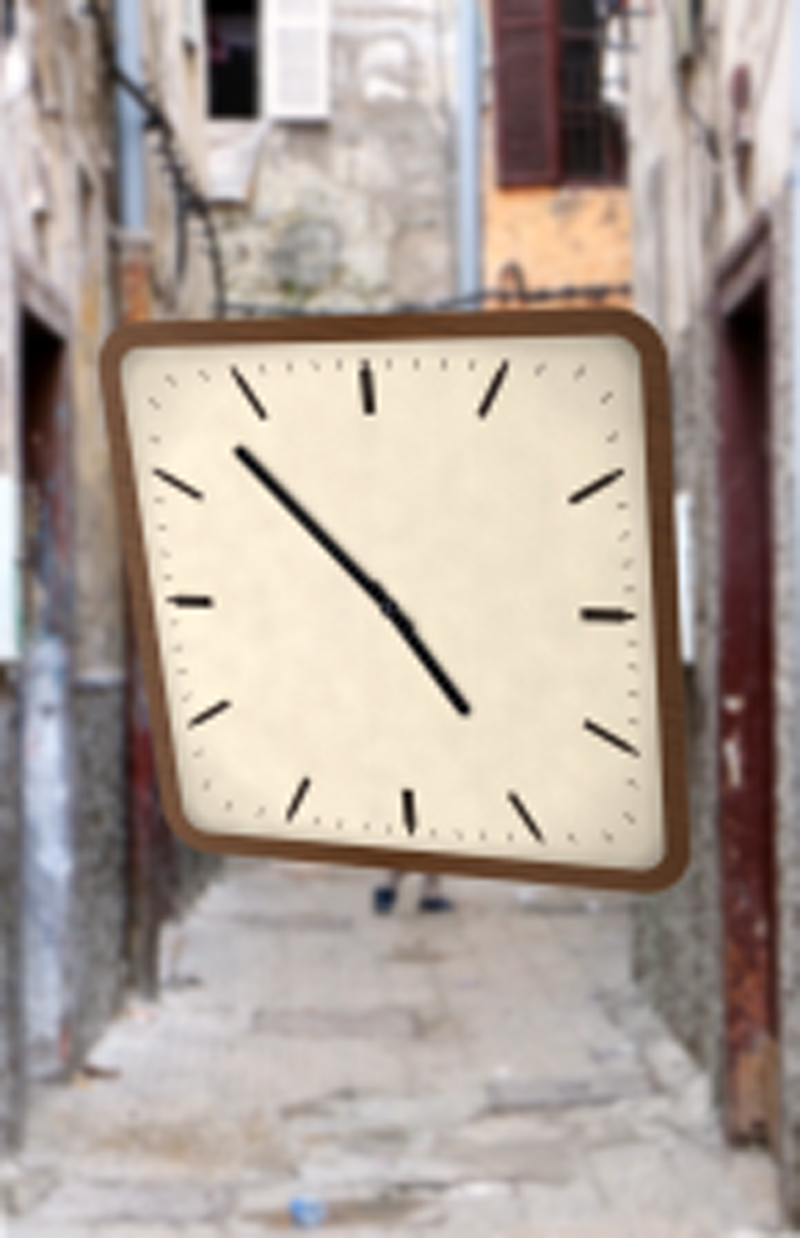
h=4 m=53
